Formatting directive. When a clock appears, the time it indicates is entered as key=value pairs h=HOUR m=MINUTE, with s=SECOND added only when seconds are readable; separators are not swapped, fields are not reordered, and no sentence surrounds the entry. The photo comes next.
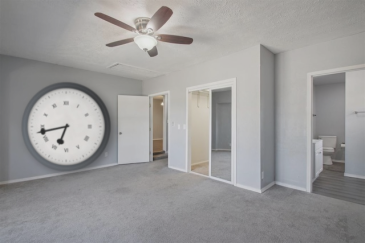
h=6 m=43
